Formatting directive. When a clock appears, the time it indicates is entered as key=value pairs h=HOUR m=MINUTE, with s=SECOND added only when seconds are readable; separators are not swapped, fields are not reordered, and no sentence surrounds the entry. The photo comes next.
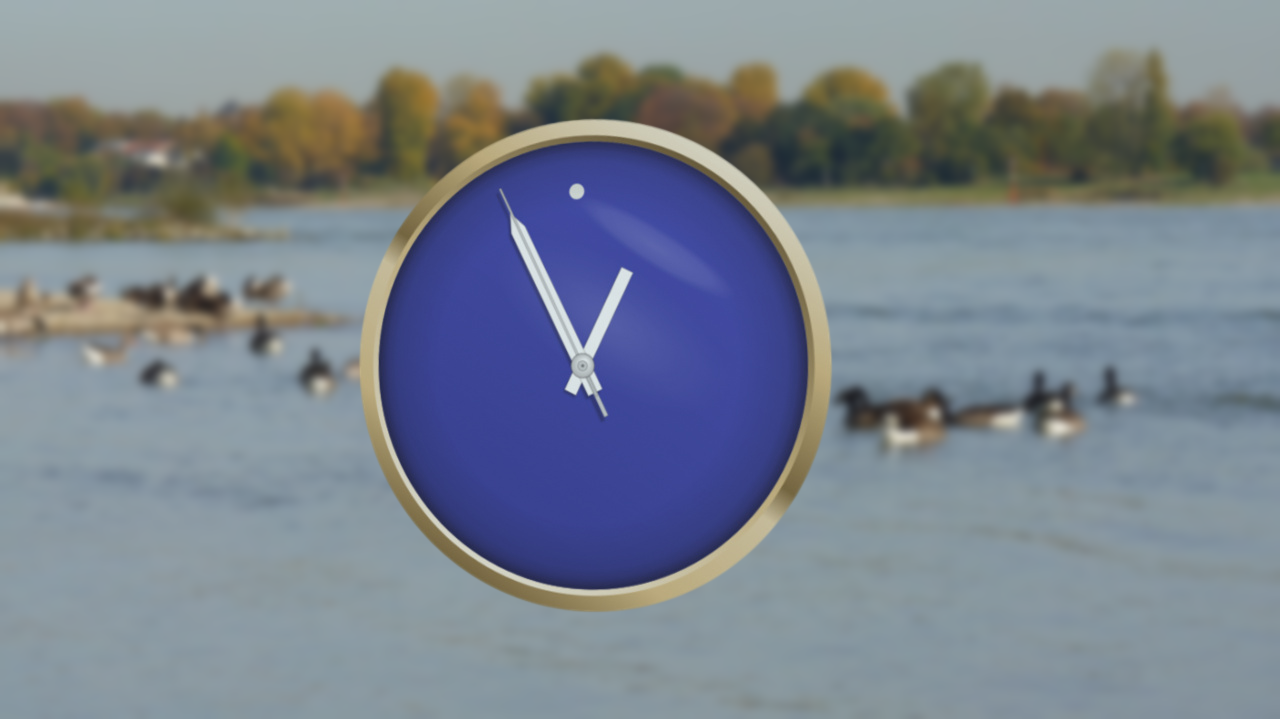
h=12 m=55 s=56
